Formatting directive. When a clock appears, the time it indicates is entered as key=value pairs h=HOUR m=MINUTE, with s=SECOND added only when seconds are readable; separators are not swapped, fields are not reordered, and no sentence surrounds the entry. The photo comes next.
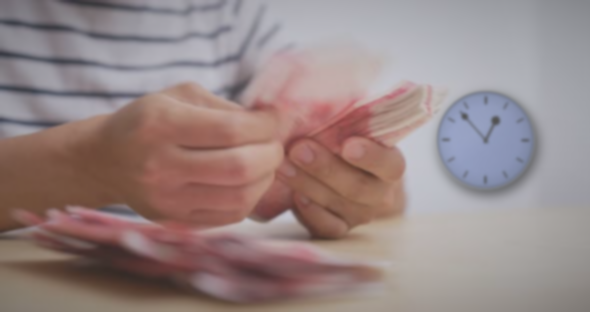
h=12 m=53
